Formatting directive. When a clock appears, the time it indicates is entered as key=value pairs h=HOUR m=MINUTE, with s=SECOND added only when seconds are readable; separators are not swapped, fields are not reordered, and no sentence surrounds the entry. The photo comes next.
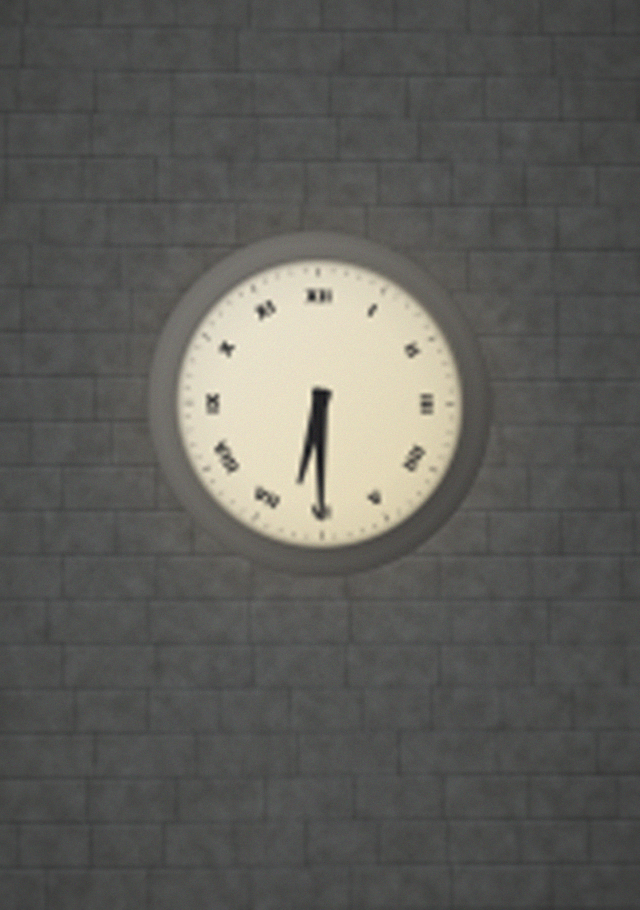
h=6 m=30
